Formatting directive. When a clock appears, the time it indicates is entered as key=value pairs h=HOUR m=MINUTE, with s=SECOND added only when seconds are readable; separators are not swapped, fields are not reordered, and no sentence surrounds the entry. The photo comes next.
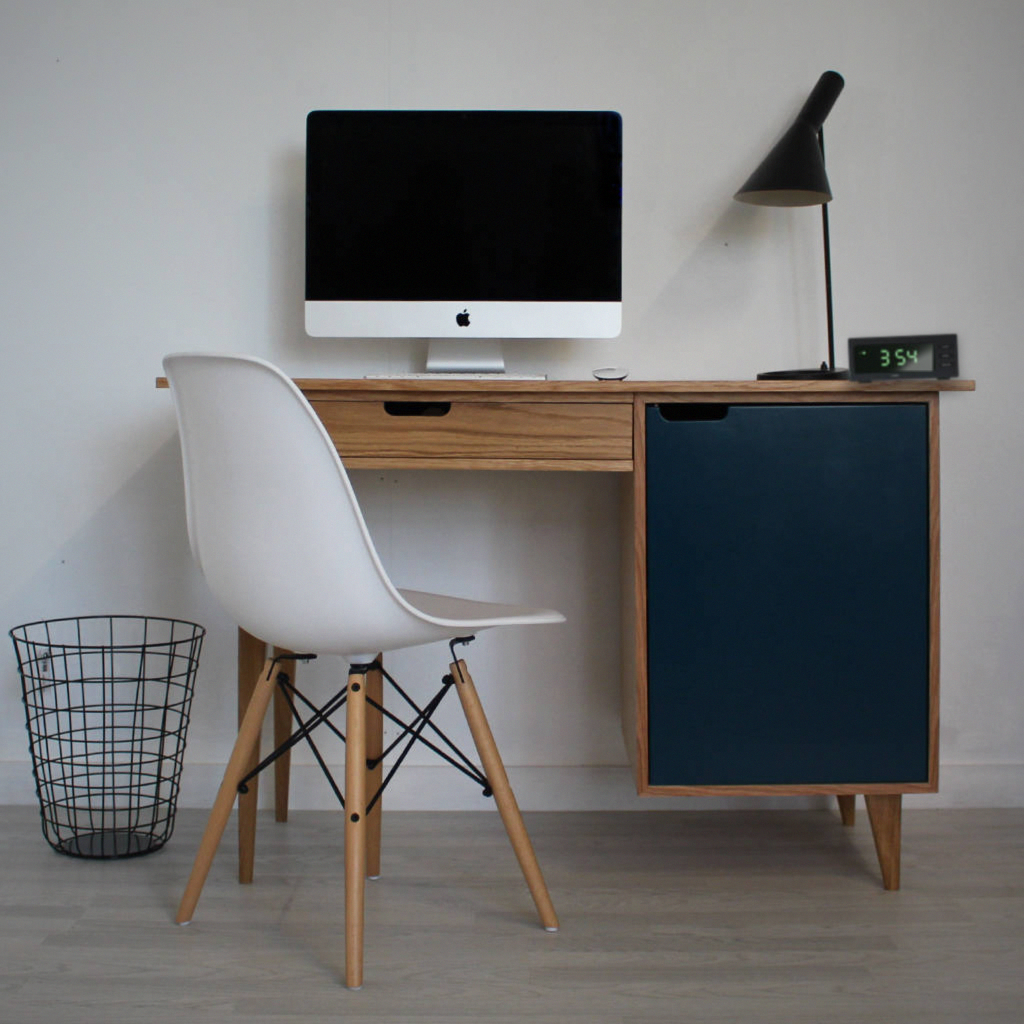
h=3 m=54
